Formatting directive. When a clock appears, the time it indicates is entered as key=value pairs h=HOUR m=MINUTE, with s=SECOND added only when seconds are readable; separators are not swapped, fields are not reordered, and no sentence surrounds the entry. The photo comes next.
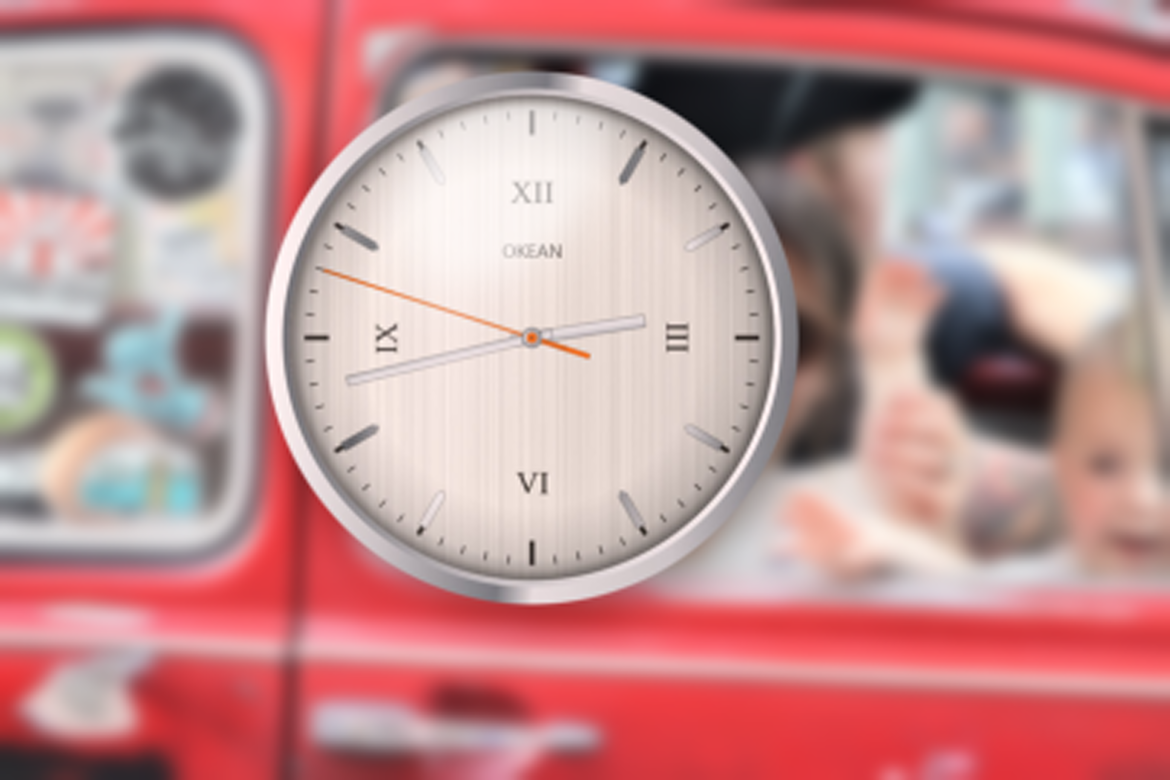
h=2 m=42 s=48
